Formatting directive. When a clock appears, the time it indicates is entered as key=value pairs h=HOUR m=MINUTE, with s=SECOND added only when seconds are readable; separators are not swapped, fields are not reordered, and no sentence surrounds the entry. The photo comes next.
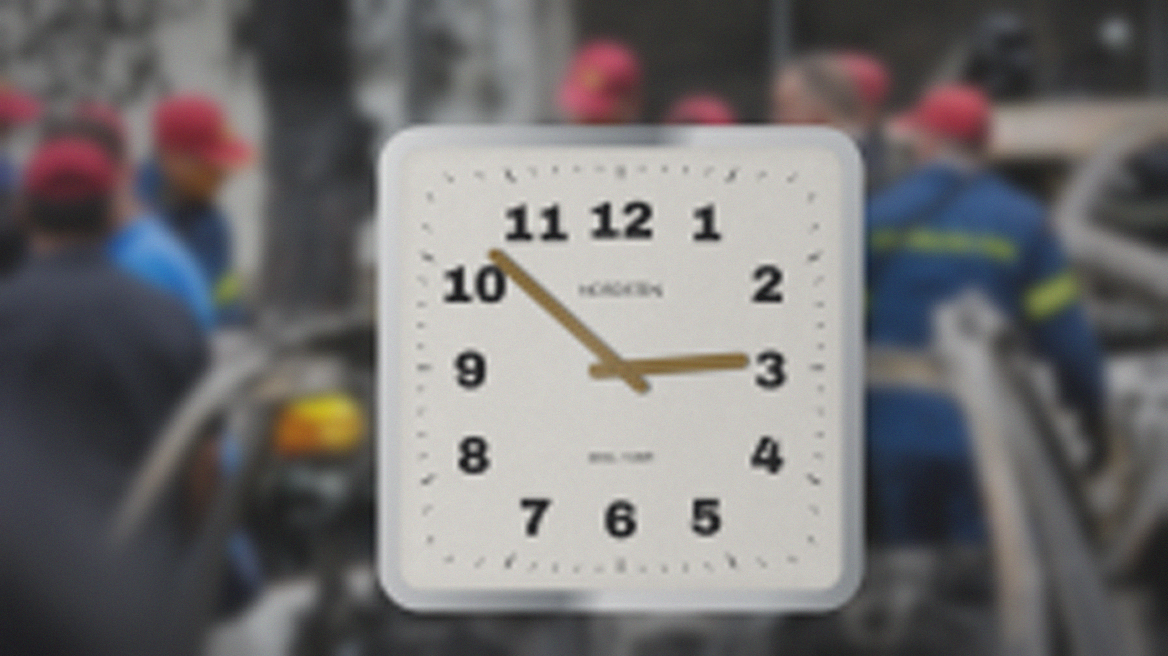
h=2 m=52
